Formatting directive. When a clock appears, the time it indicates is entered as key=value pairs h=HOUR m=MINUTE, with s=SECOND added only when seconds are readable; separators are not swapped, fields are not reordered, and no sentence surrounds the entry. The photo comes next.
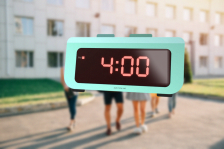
h=4 m=0
